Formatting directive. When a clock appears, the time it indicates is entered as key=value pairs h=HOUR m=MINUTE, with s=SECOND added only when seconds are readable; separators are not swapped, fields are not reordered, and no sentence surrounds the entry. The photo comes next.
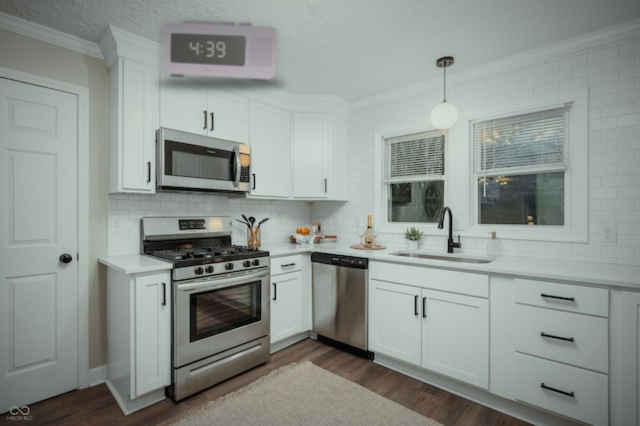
h=4 m=39
